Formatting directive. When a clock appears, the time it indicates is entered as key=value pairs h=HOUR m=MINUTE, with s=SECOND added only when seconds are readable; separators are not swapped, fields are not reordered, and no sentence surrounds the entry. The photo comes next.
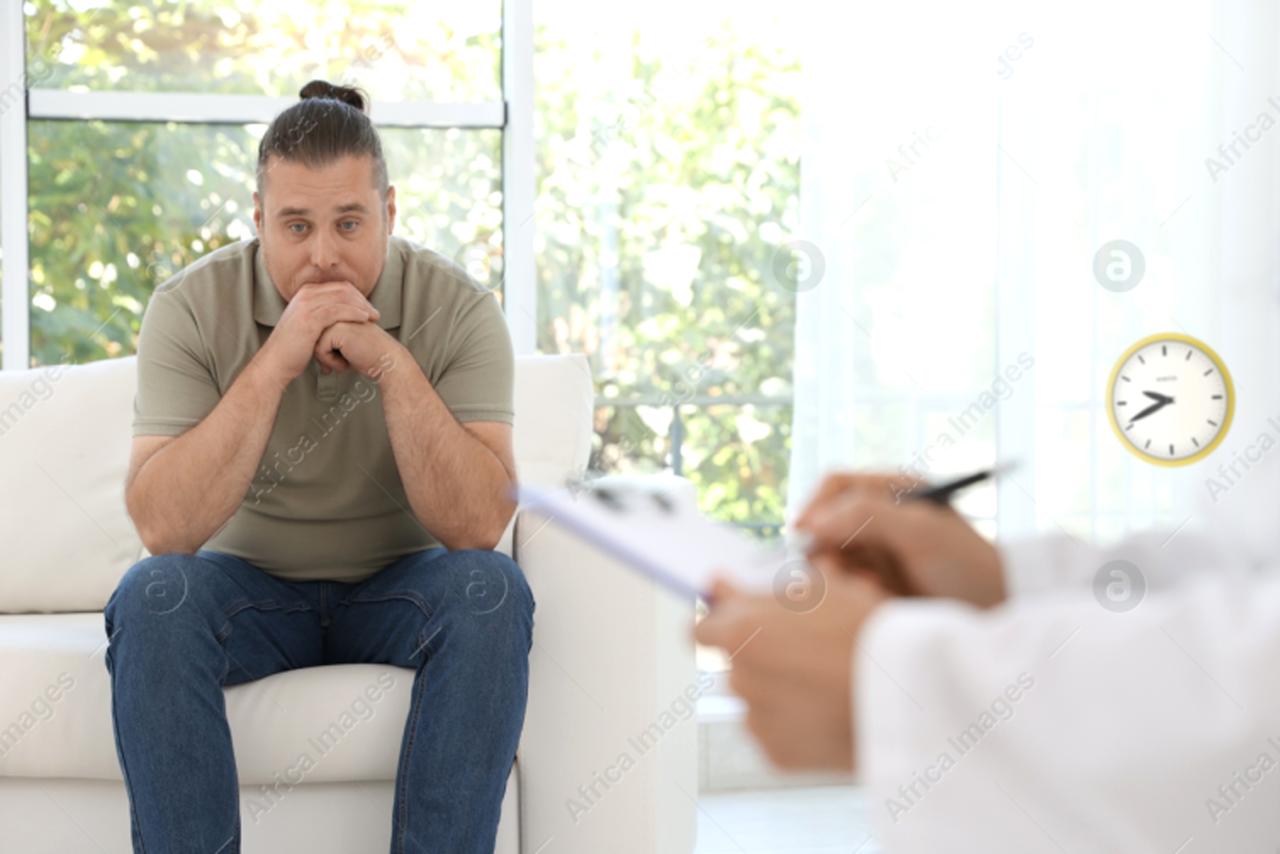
h=9 m=41
